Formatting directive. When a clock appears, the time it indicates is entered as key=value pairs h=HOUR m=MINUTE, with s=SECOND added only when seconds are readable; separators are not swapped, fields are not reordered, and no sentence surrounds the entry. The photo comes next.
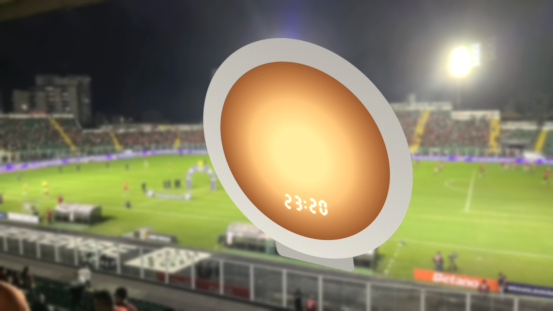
h=23 m=20
